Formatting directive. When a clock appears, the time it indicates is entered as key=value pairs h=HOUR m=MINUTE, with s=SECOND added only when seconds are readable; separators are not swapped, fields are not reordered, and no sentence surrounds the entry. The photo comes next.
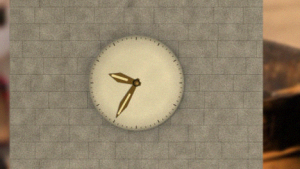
h=9 m=35
